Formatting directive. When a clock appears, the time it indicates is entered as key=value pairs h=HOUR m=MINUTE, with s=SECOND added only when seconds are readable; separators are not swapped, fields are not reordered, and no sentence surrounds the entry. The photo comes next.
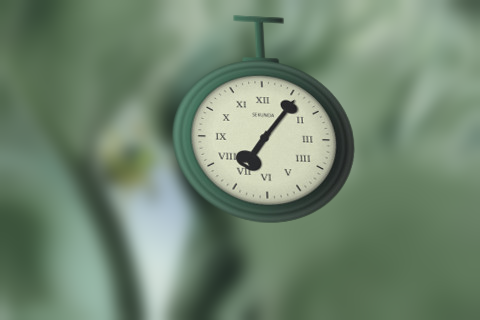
h=7 m=6
